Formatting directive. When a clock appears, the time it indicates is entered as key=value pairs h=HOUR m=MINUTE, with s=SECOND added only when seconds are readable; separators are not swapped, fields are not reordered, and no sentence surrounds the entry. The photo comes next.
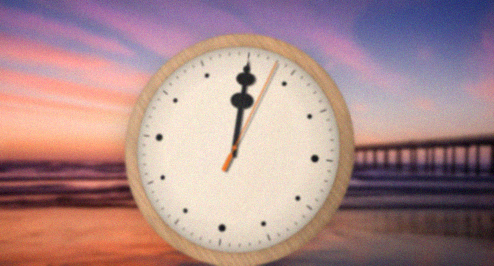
h=12 m=0 s=3
